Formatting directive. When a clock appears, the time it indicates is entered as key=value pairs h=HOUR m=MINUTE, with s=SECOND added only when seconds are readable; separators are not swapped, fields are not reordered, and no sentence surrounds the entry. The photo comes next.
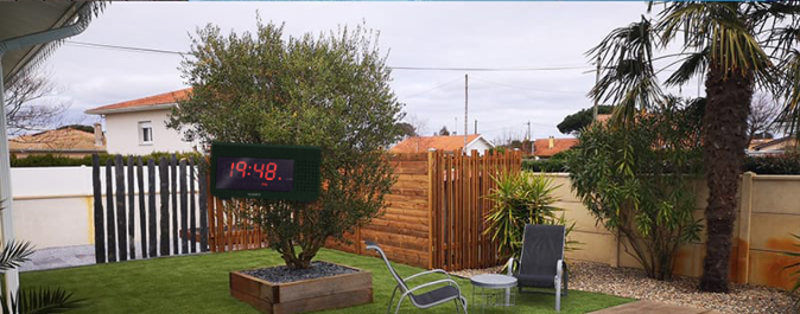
h=19 m=48
